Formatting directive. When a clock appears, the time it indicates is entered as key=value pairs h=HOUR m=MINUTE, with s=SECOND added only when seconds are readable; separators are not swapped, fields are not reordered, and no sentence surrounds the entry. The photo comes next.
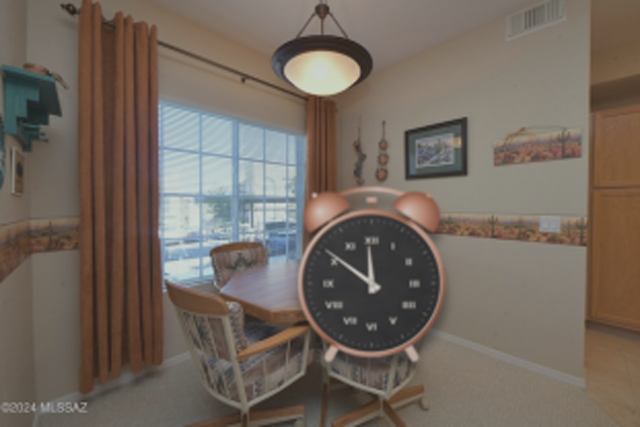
h=11 m=51
